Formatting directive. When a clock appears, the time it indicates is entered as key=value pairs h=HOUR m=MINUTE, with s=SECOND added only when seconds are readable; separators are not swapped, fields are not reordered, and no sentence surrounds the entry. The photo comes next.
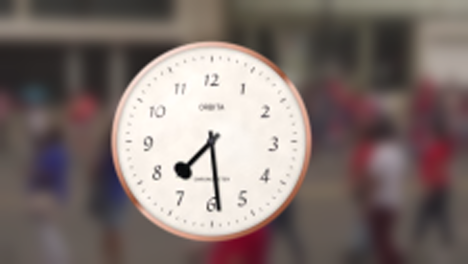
h=7 m=29
